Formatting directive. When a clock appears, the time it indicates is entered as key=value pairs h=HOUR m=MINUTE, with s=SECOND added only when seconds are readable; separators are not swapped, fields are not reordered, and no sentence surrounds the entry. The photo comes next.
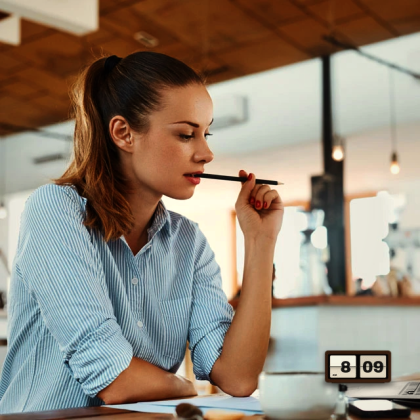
h=8 m=9
